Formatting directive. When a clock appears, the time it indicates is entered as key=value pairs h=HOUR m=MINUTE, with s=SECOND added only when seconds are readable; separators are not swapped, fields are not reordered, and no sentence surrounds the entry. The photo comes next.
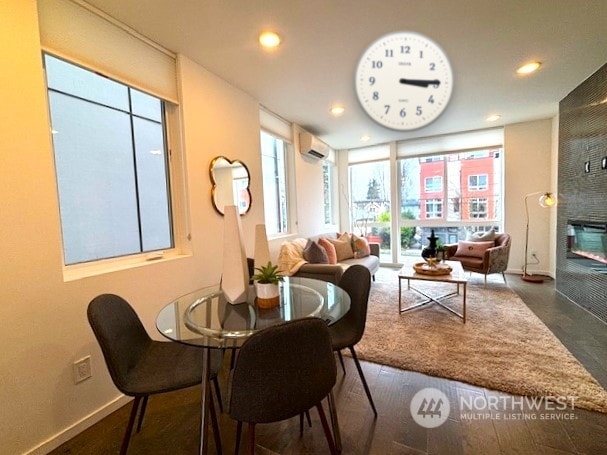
h=3 m=15
